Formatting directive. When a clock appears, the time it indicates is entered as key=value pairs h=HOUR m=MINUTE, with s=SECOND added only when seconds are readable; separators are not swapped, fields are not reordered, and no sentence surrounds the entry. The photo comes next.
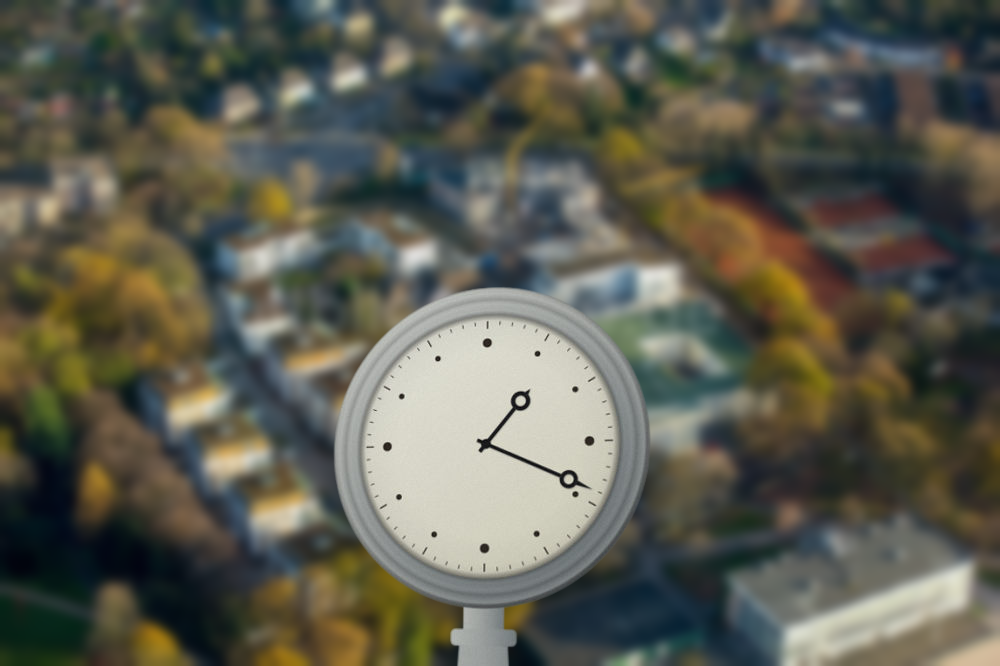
h=1 m=19
